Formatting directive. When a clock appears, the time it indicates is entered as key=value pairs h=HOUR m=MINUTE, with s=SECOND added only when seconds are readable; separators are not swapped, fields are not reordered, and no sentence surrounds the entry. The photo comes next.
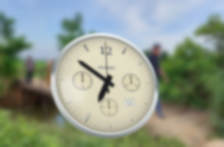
h=6 m=51
